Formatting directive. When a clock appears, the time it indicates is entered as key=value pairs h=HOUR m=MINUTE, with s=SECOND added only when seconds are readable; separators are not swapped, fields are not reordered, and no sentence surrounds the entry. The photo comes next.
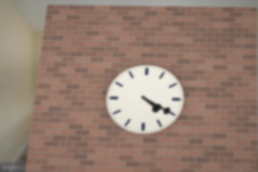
h=4 m=20
